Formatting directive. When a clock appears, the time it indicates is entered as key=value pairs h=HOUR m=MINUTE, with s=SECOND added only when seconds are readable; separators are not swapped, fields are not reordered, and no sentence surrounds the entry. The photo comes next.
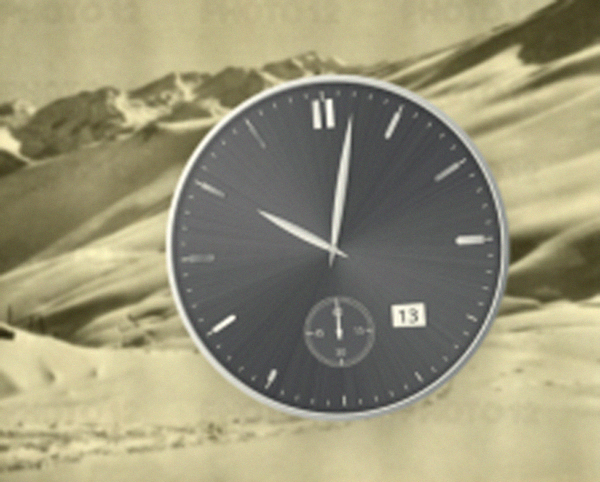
h=10 m=2
